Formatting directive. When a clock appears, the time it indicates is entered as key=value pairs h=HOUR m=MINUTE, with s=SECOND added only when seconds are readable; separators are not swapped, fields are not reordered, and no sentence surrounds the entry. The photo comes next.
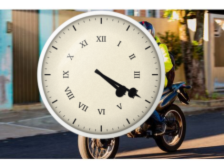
h=4 m=20
